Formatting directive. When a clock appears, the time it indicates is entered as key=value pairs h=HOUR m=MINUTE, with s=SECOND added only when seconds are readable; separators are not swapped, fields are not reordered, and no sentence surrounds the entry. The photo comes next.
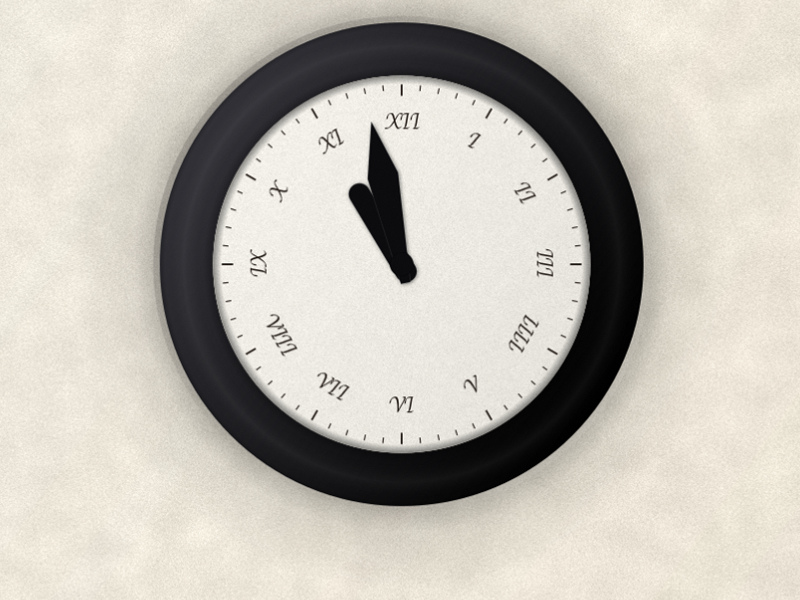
h=10 m=58
